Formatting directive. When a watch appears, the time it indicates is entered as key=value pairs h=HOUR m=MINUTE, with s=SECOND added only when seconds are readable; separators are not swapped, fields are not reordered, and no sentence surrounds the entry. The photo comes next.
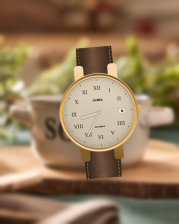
h=8 m=35
